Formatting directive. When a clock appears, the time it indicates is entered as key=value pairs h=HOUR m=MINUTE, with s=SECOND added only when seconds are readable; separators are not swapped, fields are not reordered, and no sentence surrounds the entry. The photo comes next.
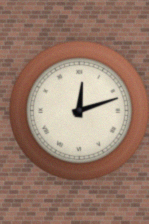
h=12 m=12
